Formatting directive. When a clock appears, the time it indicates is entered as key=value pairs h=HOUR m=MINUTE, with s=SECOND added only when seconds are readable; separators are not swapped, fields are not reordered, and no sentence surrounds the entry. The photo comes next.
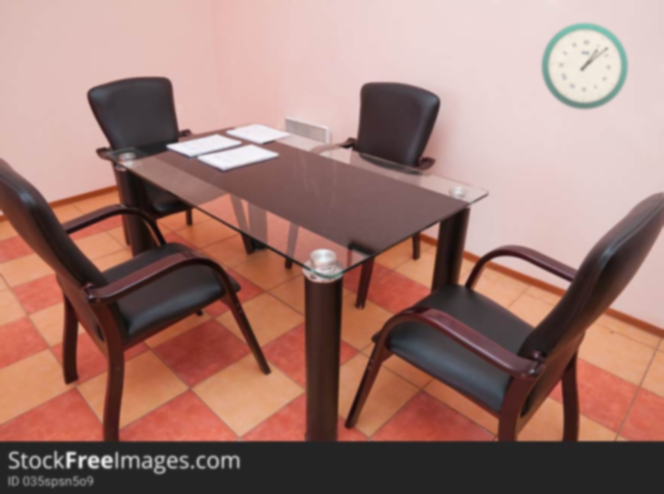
h=1 m=8
